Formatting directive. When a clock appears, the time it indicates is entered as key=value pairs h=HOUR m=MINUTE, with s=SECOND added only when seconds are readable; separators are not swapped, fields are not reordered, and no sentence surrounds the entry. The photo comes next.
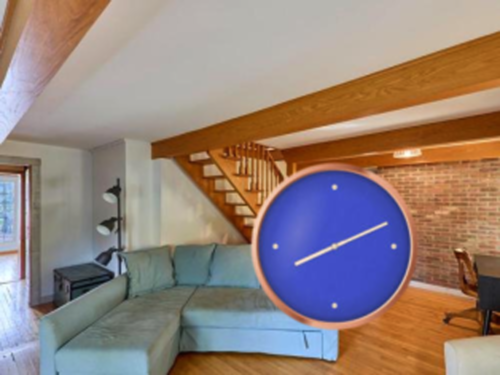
h=8 m=11
